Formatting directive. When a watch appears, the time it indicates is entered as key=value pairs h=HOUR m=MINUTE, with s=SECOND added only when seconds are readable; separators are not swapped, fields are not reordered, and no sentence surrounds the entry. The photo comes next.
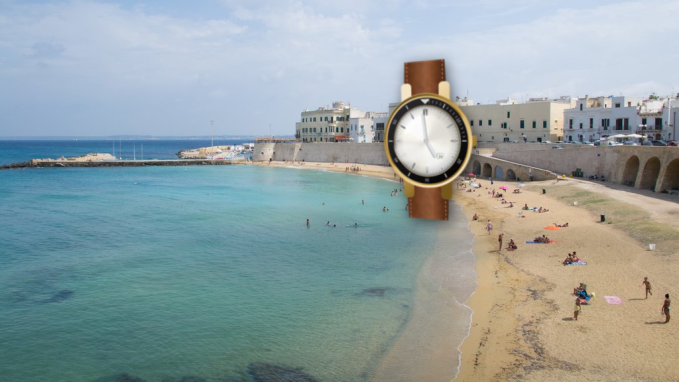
h=4 m=59
